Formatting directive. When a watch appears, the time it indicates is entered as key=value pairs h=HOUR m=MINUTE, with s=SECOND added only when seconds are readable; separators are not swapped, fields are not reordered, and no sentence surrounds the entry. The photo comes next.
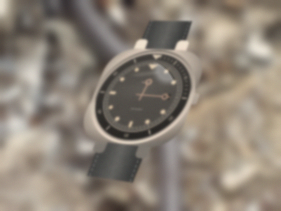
h=12 m=15
